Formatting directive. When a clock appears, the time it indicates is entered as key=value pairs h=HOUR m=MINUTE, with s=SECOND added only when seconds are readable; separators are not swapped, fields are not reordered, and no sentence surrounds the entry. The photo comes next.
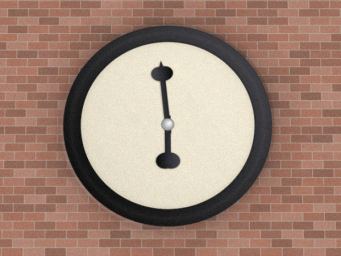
h=5 m=59
